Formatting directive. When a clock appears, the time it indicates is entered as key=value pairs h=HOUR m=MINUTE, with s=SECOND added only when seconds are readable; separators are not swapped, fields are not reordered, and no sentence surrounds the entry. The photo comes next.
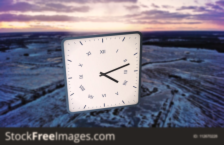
h=4 m=12
